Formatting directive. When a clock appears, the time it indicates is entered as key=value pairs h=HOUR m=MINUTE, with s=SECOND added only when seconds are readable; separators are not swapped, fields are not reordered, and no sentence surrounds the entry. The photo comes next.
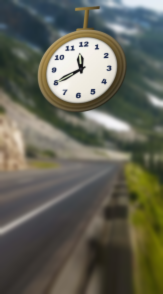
h=11 m=40
